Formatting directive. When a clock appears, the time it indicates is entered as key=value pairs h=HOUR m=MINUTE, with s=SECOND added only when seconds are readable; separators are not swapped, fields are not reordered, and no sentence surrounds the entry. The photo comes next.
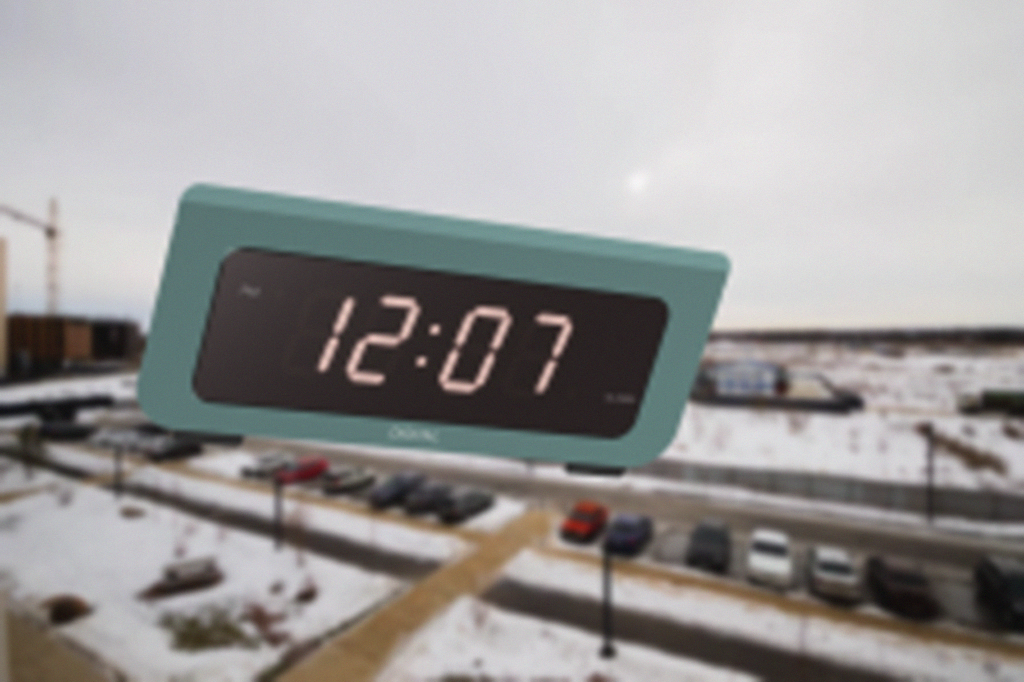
h=12 m=7
